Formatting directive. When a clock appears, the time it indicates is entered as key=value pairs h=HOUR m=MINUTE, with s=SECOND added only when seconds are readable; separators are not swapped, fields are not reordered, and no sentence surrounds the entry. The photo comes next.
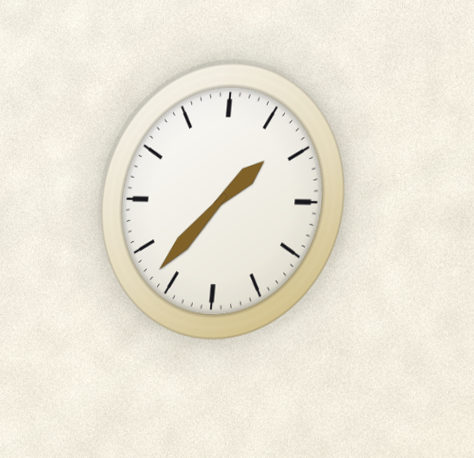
h=1 m=37
